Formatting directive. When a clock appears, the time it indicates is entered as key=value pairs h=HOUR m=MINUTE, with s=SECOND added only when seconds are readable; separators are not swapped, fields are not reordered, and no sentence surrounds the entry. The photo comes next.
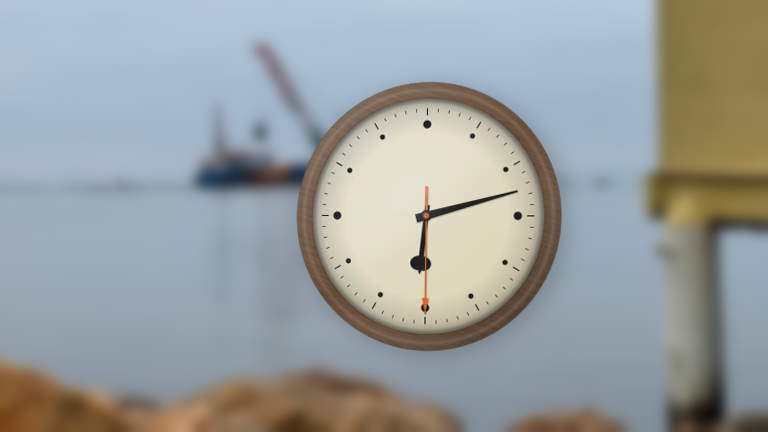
h=6 m=12 s=30
